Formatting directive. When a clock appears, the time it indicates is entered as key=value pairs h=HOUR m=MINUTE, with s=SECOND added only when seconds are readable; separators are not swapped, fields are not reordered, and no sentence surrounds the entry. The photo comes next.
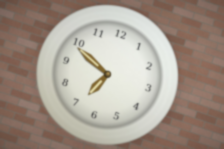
h=6 m=49
